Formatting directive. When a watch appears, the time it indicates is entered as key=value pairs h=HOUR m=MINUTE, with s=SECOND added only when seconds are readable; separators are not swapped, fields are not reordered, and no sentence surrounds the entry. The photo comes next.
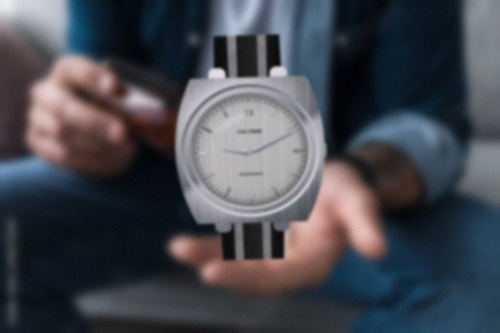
h=9 m=11
